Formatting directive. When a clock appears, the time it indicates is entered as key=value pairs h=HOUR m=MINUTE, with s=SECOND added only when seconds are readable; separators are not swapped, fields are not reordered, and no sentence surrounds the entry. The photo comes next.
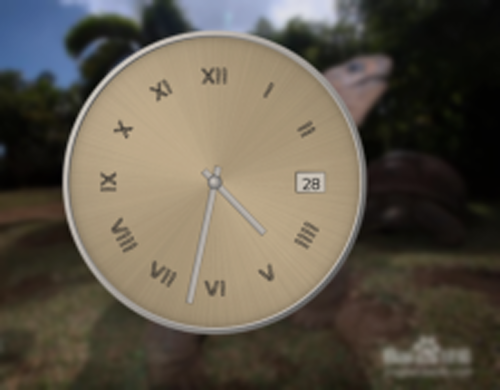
h=4 m=32
